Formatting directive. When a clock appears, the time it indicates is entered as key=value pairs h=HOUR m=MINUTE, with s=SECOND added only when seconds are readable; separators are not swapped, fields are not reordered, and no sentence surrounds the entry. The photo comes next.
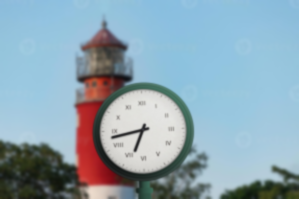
h=6 m=43
